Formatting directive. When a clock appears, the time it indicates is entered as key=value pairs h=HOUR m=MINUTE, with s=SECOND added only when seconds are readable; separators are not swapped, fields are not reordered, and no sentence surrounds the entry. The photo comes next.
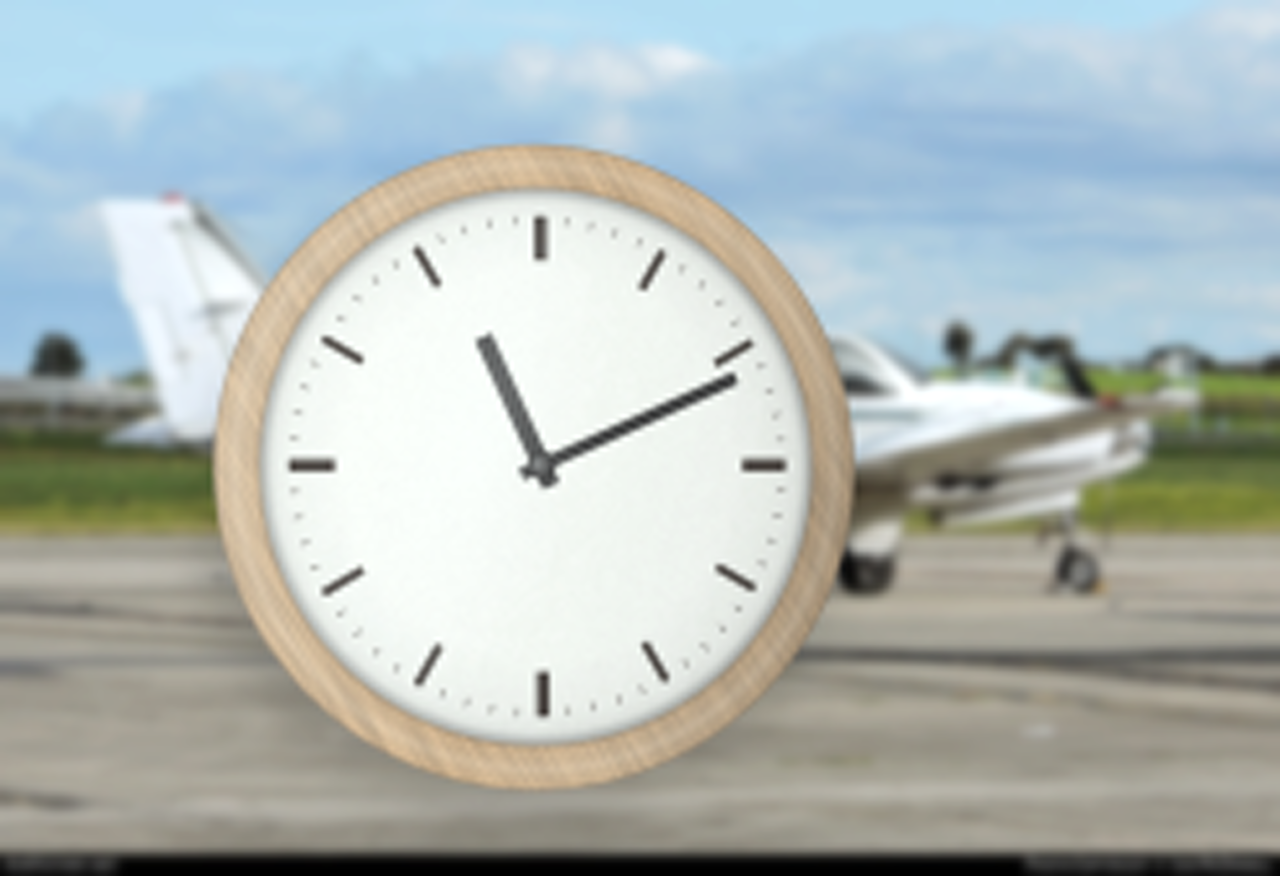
h=11 m=11
